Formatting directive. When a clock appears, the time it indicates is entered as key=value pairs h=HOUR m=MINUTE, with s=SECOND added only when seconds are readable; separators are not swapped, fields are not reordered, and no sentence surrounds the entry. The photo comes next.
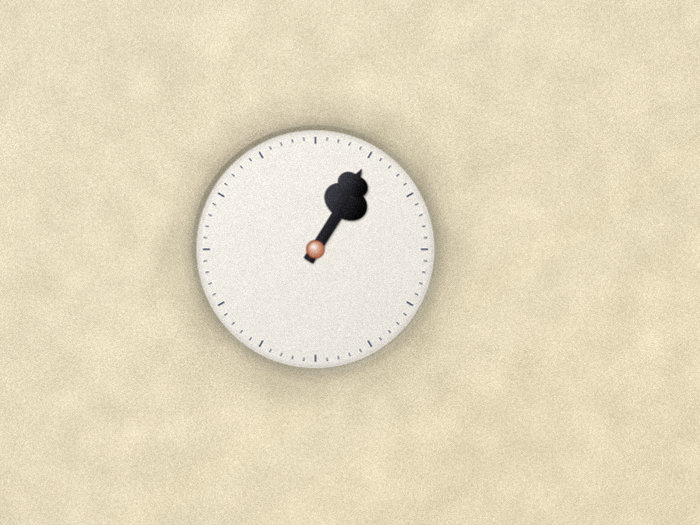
h=1 m=5
